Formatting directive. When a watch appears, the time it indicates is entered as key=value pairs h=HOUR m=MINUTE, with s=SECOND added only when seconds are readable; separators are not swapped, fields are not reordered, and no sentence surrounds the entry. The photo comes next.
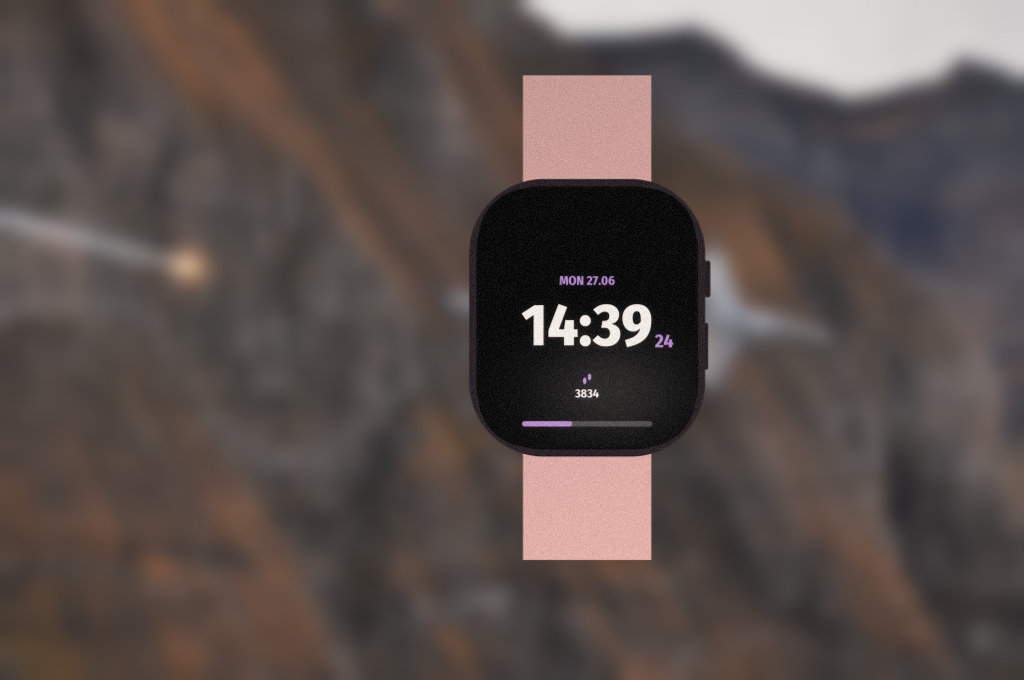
h=14 m=39 s=24
